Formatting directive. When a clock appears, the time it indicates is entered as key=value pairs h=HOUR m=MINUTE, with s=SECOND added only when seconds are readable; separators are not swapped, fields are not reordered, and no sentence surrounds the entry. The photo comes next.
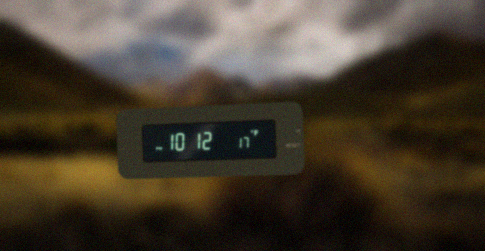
h=10 m=12
